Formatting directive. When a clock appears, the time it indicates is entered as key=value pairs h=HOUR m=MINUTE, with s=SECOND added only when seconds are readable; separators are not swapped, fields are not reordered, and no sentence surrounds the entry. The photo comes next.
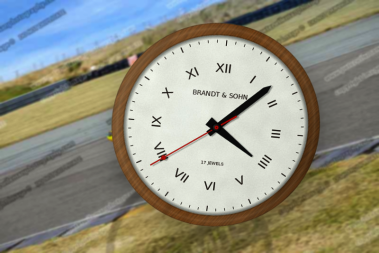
h=4 m=7 s=39
